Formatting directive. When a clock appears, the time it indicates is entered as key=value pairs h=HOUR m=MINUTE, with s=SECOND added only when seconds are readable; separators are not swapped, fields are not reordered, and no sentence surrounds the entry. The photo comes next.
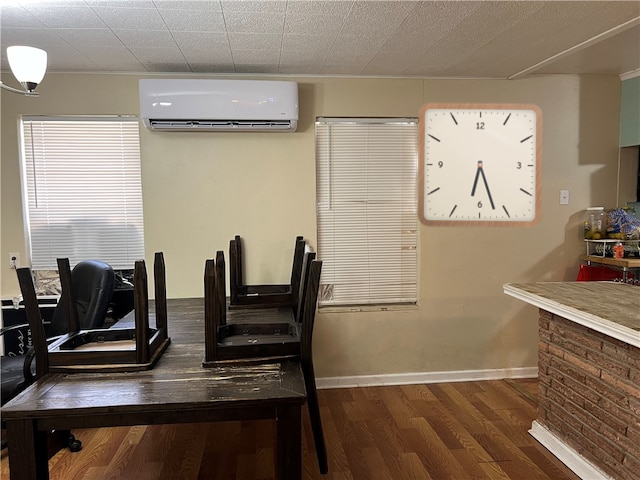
h=6 m=27
